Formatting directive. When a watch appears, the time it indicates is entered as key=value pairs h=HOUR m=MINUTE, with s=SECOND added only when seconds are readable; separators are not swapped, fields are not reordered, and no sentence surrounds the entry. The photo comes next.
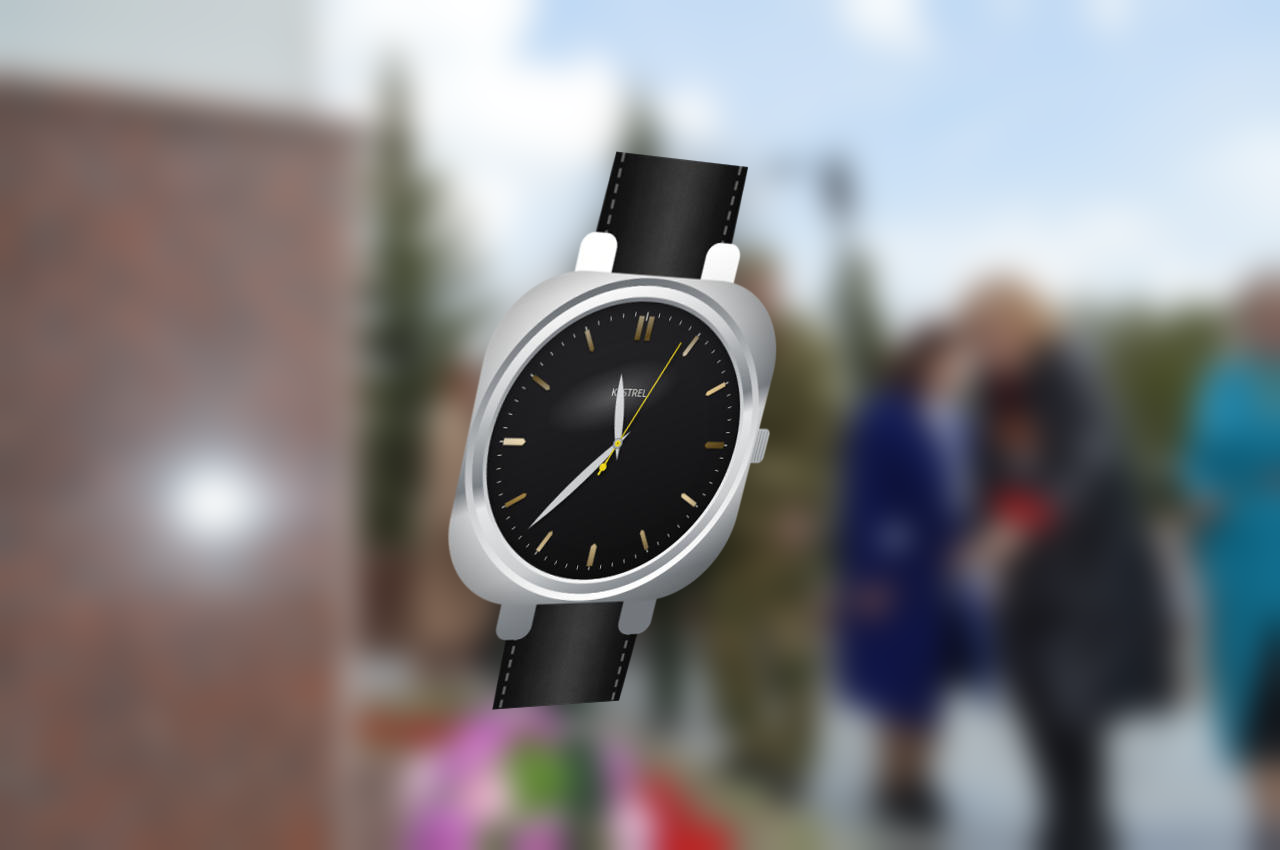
h=11 m=37 s=4
